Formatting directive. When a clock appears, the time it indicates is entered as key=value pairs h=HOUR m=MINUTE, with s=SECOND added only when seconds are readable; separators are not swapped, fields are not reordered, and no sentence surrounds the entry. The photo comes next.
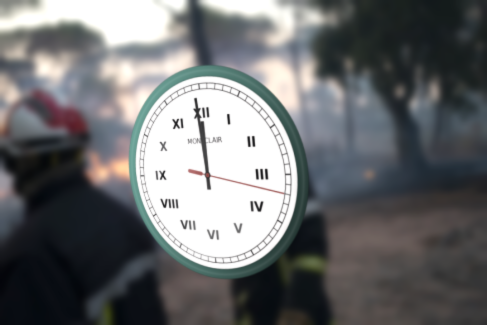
h=11 m=59 s=17
